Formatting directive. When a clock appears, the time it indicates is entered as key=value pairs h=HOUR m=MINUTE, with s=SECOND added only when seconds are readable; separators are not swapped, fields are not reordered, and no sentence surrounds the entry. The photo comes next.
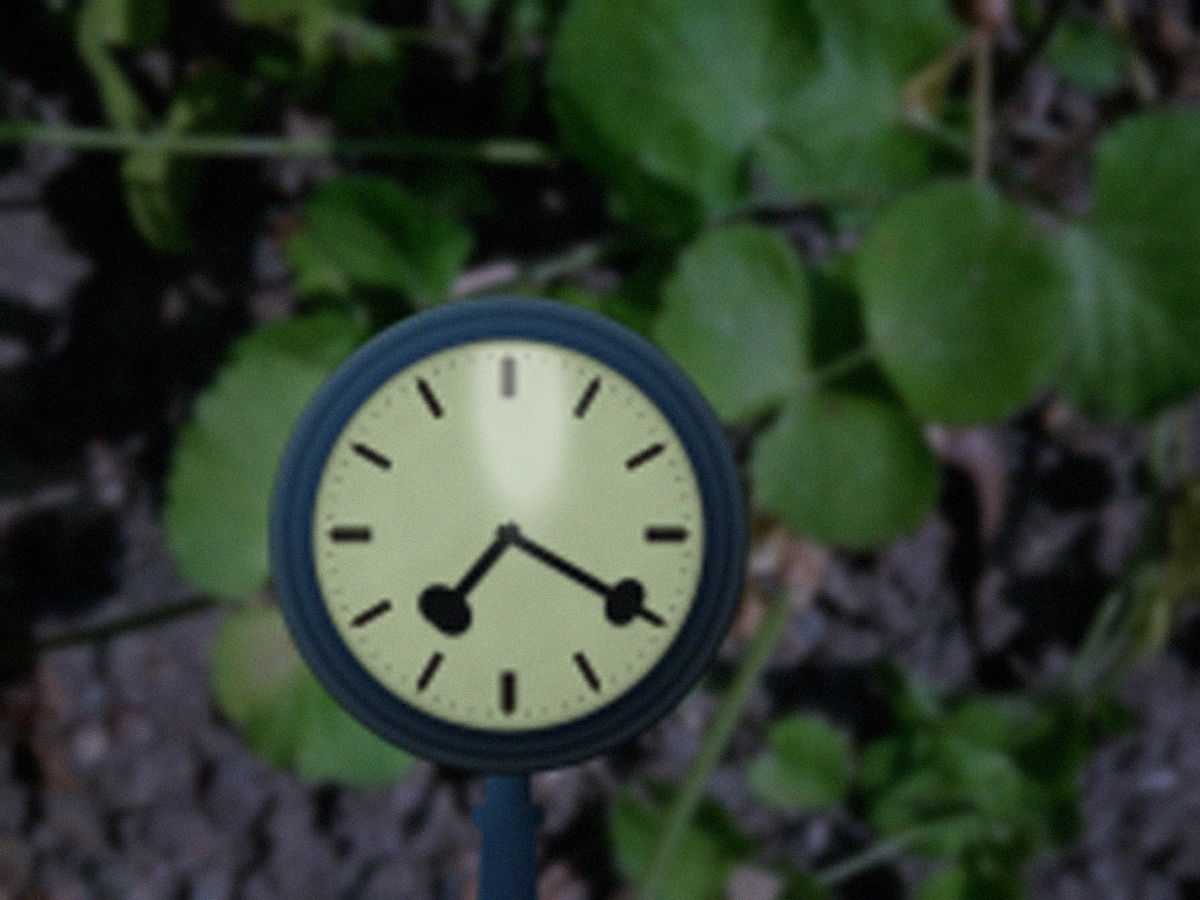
h=7 m=20
